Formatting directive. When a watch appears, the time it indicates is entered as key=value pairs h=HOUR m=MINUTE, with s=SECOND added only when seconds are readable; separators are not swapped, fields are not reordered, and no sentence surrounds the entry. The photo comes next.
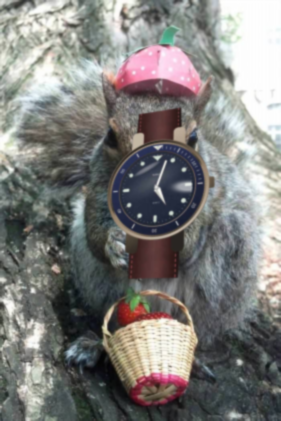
h=5 m=3
